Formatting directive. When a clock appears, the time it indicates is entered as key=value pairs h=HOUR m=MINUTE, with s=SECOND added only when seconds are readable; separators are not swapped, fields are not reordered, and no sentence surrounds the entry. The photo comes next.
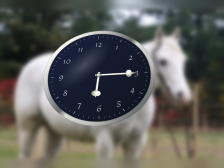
h=6 m=15
